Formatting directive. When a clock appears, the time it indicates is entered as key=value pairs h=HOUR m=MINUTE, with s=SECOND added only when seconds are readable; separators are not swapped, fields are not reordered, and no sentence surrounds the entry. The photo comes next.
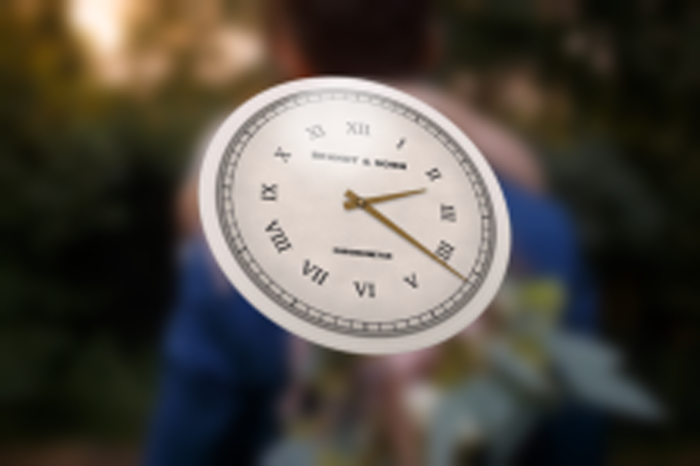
h=2 m=21
